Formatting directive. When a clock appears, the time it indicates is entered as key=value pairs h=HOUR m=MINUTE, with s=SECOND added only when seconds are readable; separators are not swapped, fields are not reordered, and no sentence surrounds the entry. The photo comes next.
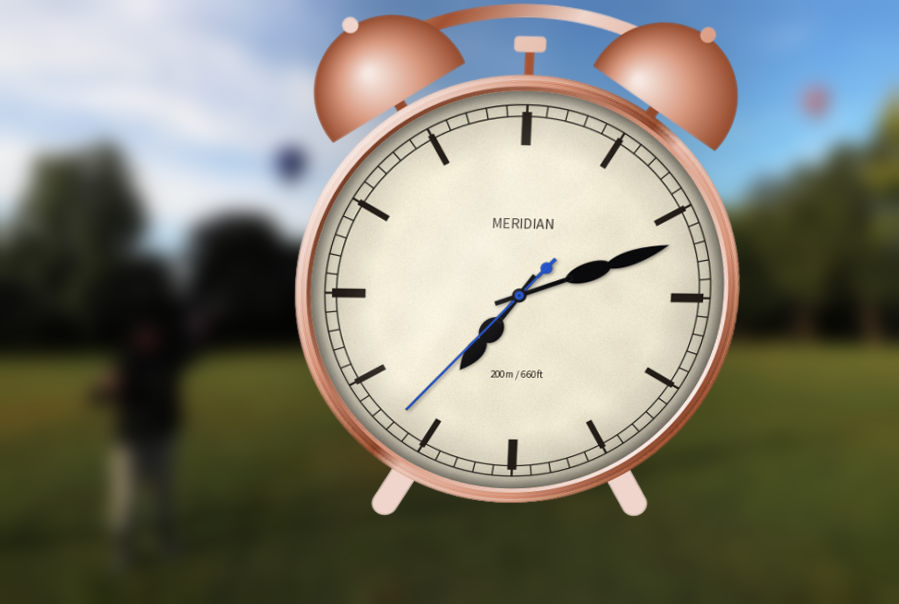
h=7 m=11 s=37
